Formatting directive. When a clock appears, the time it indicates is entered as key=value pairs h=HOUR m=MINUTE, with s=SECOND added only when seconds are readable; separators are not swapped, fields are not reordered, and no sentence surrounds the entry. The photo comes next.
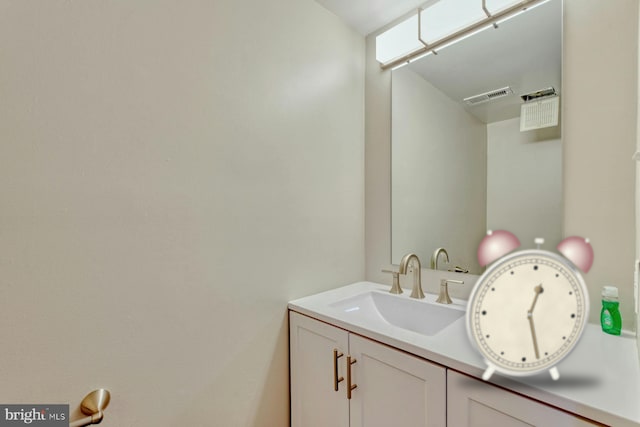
h=12 m=27
